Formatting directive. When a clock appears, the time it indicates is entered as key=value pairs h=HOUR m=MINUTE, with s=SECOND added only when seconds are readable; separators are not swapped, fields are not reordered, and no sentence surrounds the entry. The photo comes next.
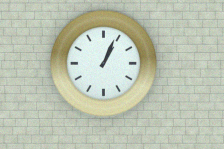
h=1 m=4
